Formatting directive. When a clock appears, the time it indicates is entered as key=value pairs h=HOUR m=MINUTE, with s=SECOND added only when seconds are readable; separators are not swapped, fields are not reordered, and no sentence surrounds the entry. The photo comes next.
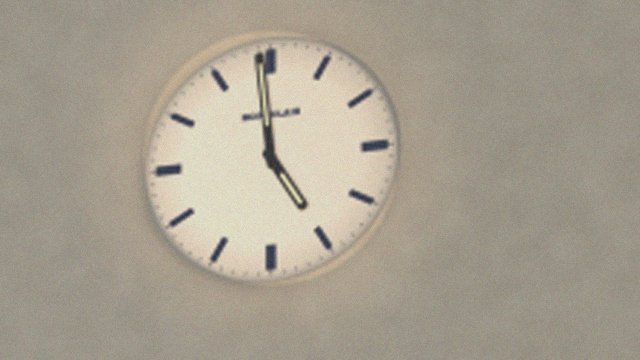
h=4 m=59
